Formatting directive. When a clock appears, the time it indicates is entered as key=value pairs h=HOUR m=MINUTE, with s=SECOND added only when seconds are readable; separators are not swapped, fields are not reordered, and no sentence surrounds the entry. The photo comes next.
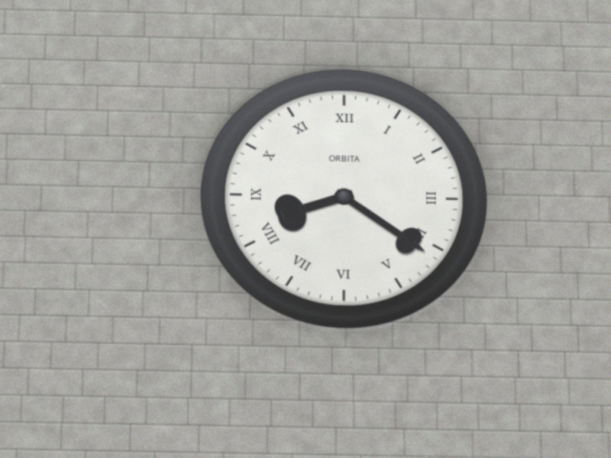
h=8 m=21
